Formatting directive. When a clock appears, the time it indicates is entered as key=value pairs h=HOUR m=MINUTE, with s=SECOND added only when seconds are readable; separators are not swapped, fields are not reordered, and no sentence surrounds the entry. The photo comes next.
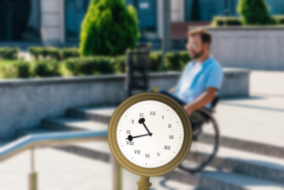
h=10 m=42
